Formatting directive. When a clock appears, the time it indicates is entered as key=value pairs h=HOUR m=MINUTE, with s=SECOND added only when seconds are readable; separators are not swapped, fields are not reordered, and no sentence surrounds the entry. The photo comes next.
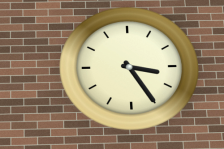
h=3 m=25
